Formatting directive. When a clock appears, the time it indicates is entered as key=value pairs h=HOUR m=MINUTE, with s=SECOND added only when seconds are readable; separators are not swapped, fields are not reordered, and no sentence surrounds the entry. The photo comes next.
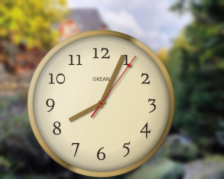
h=8 m=4 s=6
